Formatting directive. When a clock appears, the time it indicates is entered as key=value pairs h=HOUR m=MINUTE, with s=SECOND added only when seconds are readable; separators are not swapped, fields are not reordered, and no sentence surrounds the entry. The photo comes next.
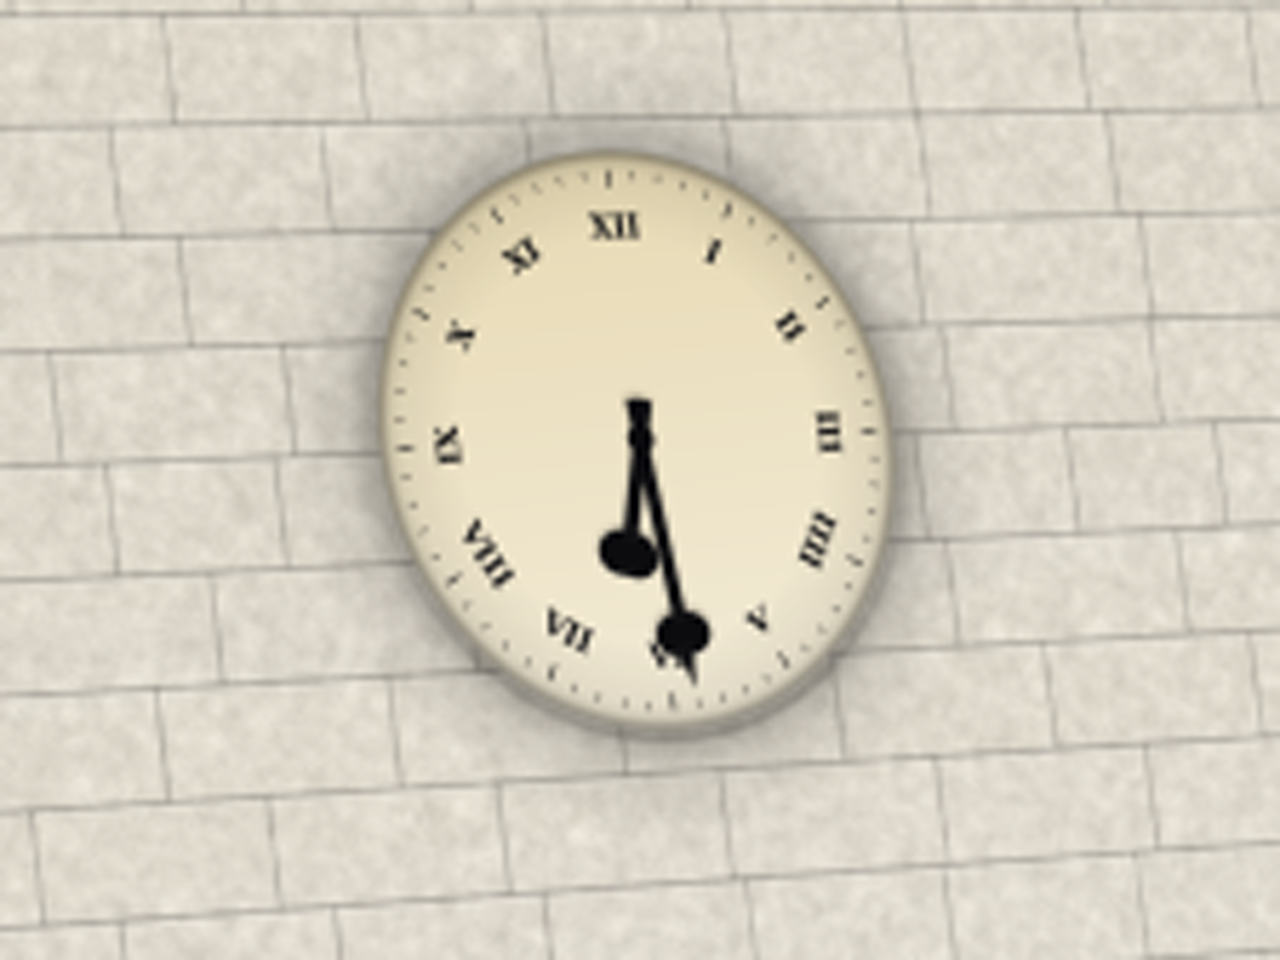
h=6 m=29
